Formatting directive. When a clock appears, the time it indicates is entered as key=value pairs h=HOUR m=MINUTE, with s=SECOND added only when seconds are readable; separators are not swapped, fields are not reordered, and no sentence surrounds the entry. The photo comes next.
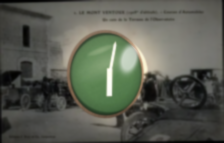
h=6 m=2
